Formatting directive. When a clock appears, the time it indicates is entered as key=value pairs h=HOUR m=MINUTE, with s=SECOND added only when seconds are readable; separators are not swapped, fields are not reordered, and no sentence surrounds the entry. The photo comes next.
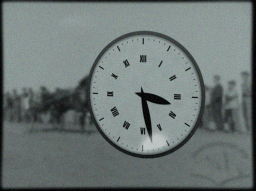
h=3 m=28
